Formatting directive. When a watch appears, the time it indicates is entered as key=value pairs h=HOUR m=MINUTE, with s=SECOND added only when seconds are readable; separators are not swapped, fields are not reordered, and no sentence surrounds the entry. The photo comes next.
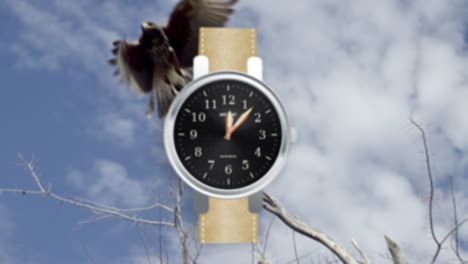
h=12 m=7
